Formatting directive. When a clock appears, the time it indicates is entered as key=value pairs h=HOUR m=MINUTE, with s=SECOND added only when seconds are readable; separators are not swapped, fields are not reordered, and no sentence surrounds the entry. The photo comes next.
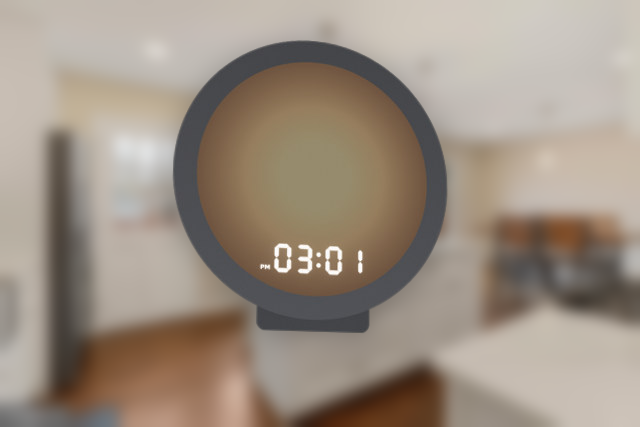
h=3 m=1
